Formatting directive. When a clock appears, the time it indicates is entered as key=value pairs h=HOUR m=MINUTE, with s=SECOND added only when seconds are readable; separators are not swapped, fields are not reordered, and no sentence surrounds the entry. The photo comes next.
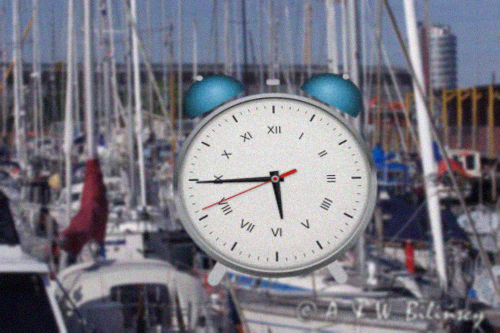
h=5 m=44 s=41
